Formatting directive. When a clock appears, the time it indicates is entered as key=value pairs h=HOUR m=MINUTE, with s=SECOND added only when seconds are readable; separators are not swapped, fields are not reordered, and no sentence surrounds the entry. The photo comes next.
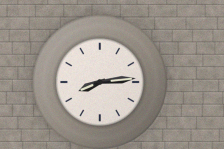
h=8 m=14
